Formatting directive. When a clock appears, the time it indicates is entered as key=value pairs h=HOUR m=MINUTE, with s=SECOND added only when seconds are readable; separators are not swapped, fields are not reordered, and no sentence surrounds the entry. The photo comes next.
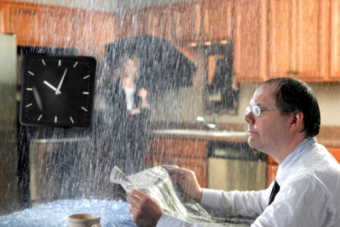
h=10 m=3
